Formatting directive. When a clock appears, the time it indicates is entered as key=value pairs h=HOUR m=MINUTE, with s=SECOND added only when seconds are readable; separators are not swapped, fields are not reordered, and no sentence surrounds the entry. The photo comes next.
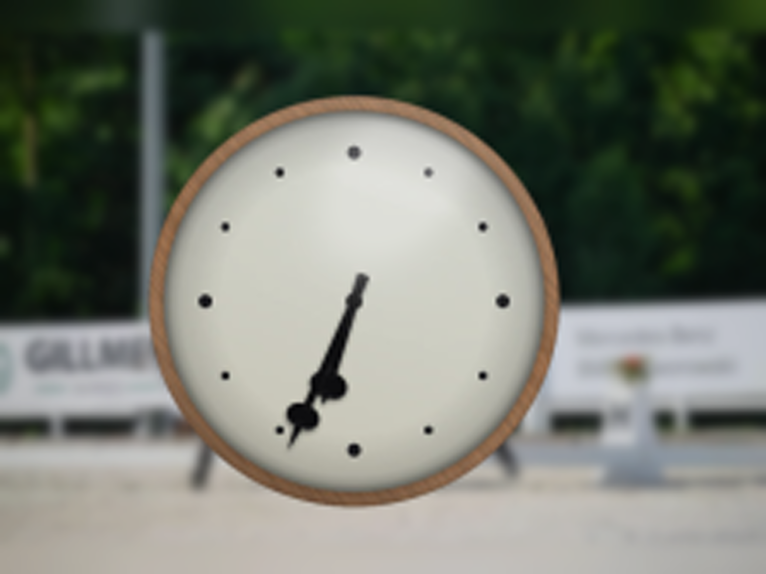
h=6 m=34
